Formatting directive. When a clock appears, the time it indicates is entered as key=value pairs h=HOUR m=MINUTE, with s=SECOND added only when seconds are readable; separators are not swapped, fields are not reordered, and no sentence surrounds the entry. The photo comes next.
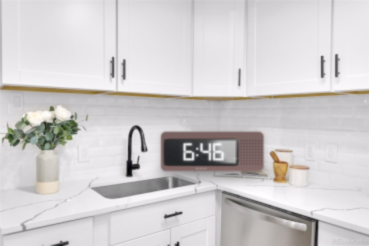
h=6 m=46
